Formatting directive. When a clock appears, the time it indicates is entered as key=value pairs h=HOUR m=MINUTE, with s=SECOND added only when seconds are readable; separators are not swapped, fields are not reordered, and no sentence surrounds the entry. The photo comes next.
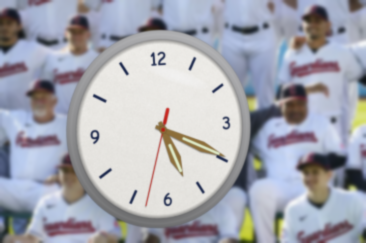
h=5 m=19 s=33
